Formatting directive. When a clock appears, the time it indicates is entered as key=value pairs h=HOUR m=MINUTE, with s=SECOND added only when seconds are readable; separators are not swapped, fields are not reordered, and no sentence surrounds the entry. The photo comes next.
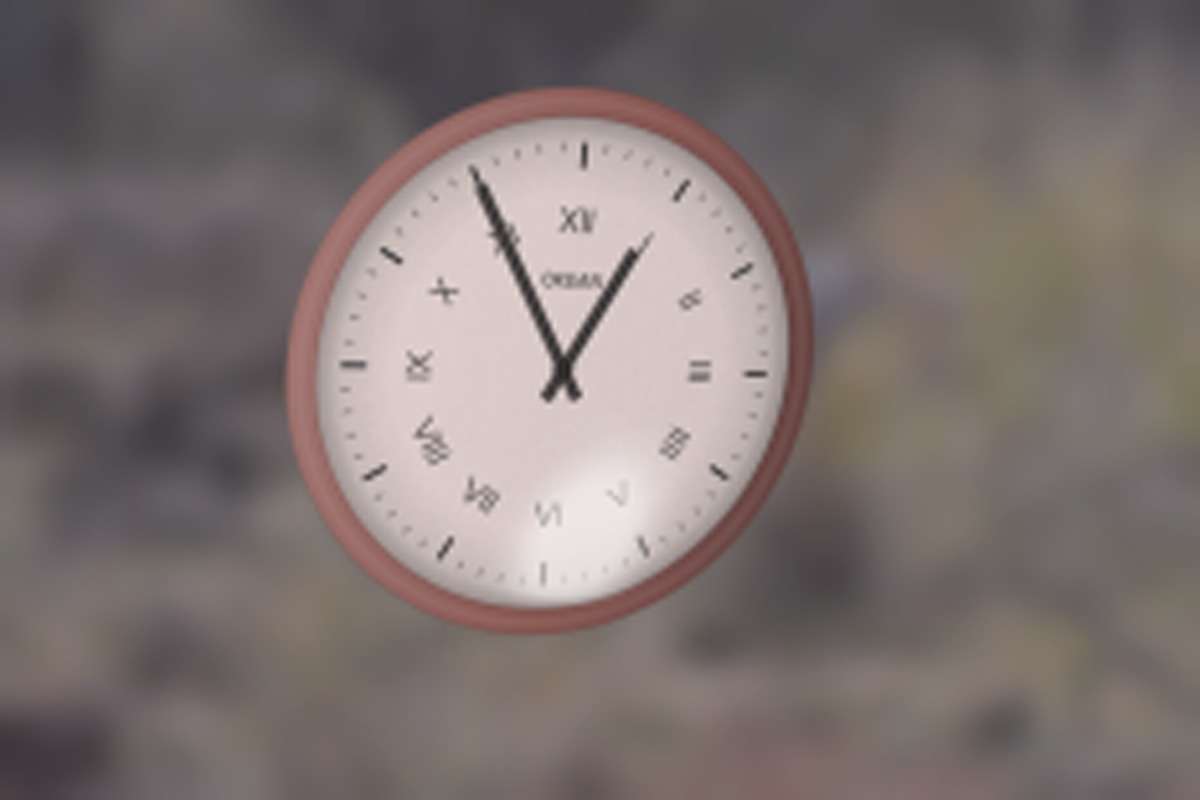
h=12 m=55
